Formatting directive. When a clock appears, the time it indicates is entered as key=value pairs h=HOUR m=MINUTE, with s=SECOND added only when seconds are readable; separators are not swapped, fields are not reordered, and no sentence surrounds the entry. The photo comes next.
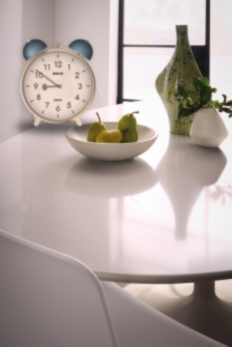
h=8 m=51
